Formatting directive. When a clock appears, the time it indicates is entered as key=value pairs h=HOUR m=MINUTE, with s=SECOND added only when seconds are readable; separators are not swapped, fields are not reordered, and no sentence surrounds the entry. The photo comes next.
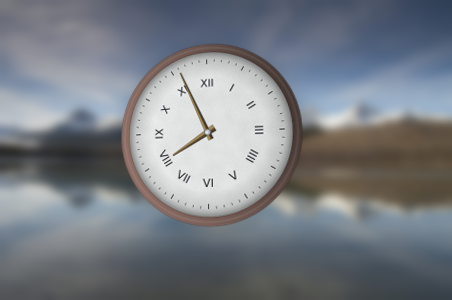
h=7 m=56
